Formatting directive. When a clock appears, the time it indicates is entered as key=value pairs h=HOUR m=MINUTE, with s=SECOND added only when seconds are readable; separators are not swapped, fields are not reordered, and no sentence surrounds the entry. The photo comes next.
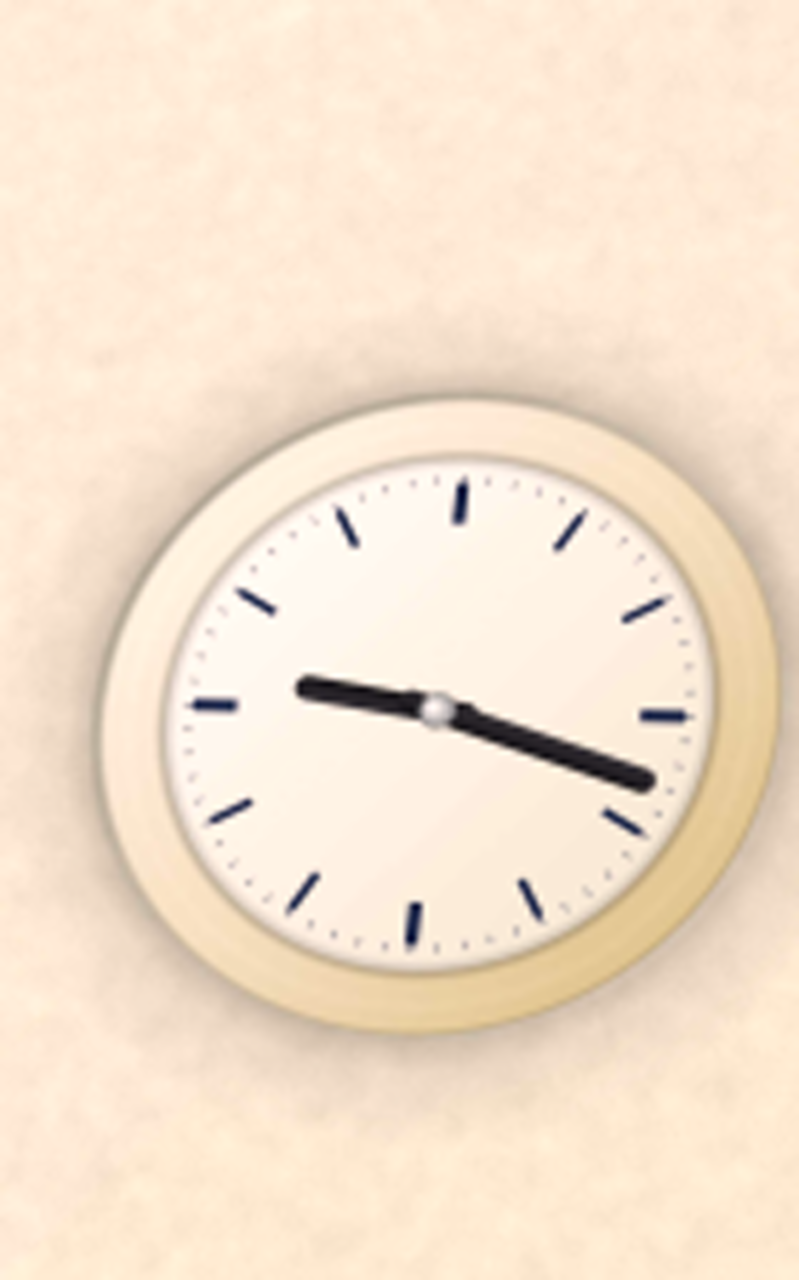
h=9 m=18
